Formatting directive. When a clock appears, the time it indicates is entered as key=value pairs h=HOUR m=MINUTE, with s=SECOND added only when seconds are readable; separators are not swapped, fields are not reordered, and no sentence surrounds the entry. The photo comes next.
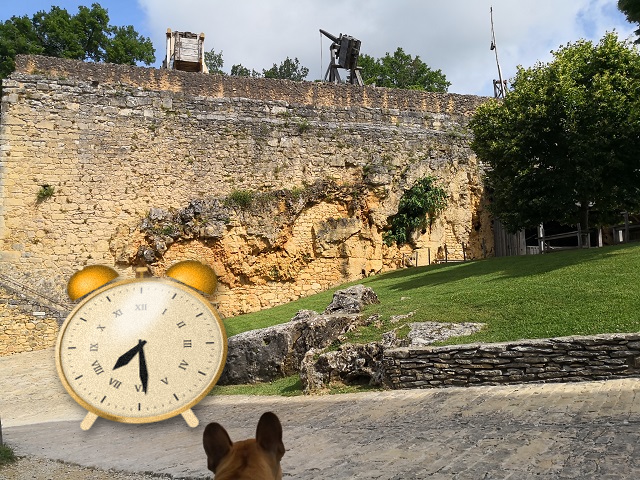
h=7 m=29
